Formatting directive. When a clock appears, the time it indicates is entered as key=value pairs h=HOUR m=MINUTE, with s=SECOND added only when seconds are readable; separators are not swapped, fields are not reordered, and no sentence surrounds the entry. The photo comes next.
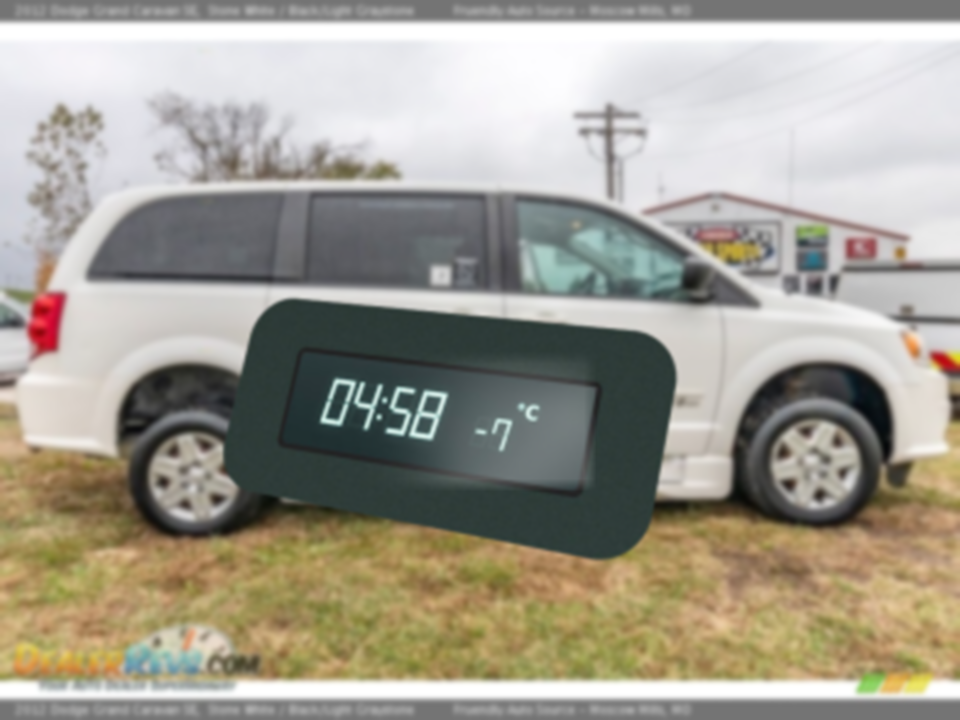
h=4 m=58
